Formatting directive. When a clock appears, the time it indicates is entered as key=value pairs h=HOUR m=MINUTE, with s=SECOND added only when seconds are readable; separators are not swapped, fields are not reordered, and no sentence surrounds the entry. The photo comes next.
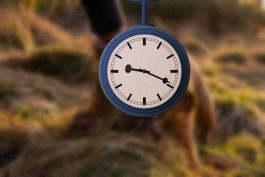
h=9 m=19
